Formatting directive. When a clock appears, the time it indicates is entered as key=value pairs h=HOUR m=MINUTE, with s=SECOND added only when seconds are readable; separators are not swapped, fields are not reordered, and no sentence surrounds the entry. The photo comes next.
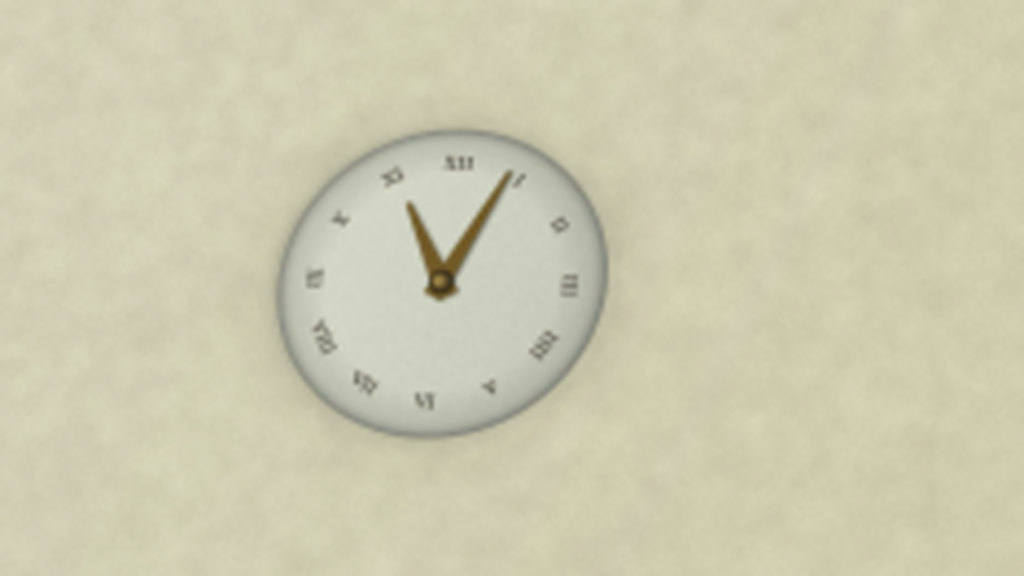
h=11 m=4
